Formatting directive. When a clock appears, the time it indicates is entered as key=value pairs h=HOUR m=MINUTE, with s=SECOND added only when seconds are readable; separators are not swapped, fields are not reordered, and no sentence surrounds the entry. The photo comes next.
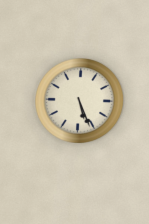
h=5 m=26
